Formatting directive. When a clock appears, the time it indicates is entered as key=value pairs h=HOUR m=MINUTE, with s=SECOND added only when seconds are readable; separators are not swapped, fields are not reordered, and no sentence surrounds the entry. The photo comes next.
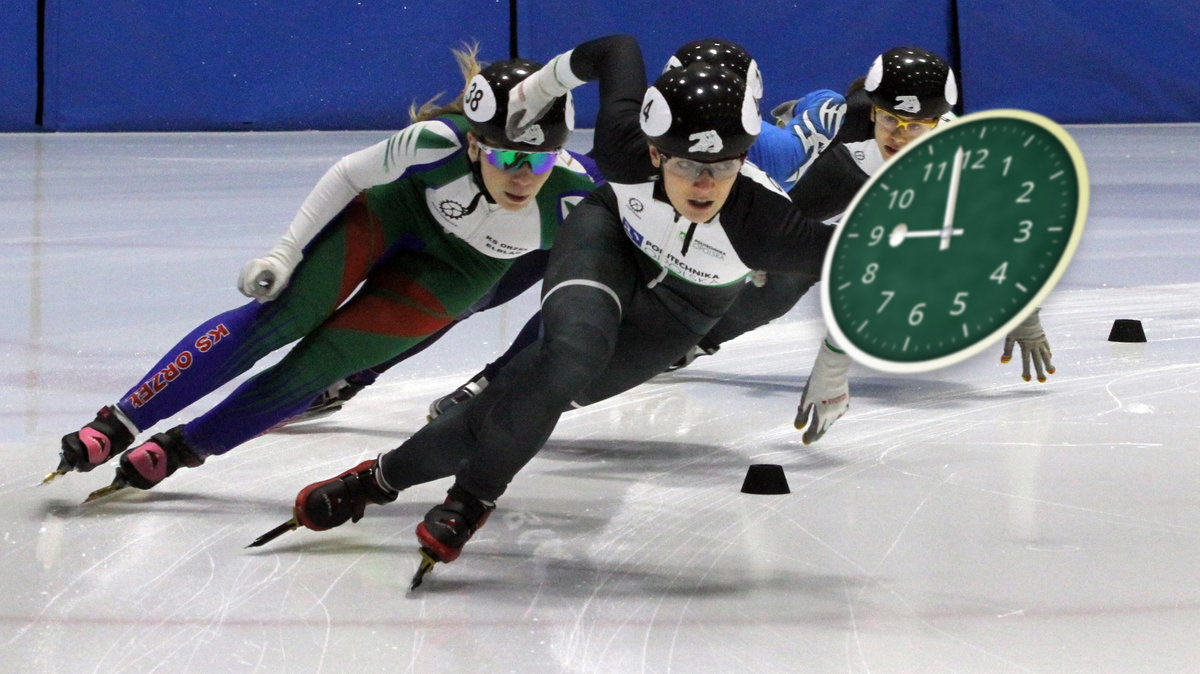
h=8 m=58
